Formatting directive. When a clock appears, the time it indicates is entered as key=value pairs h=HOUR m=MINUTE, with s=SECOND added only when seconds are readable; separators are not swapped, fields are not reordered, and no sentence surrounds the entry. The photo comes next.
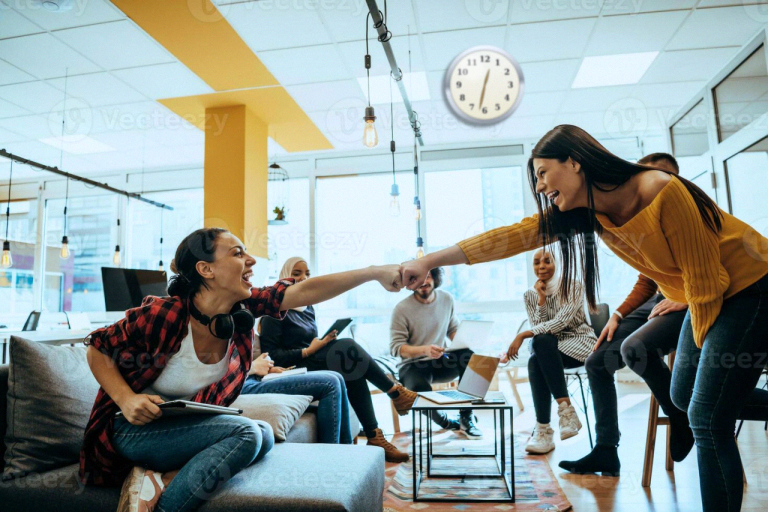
h=12 m=32
